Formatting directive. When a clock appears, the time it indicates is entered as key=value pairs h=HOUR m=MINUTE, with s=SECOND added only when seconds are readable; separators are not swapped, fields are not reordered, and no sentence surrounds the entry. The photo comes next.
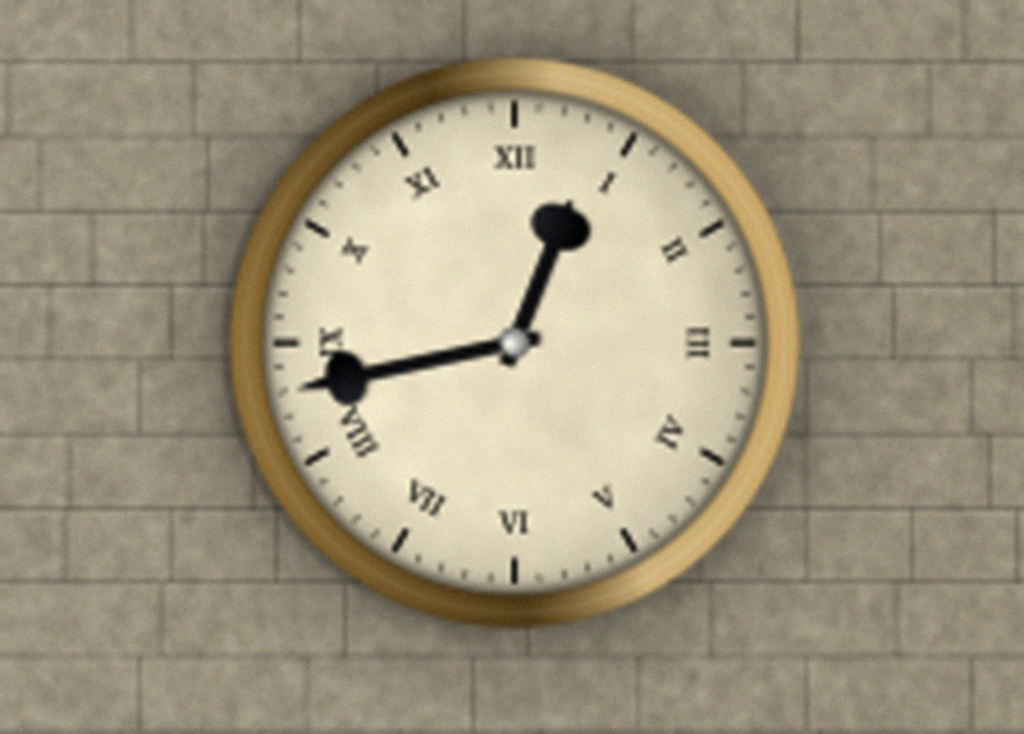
h=12 m=43
